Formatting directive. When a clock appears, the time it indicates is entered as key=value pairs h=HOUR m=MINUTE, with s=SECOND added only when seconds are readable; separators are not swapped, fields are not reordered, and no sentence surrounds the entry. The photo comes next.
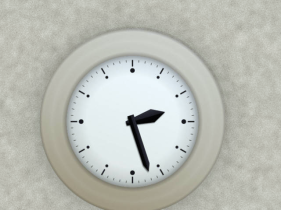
h=2 m=27
